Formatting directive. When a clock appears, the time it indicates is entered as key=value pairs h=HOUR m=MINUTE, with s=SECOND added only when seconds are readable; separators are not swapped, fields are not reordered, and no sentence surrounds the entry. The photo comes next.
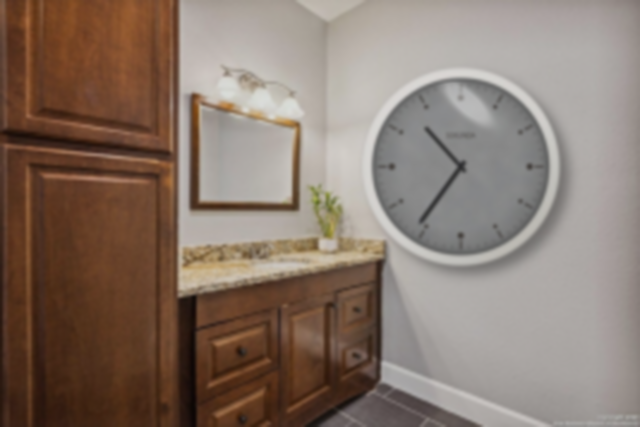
h=10 m=36
